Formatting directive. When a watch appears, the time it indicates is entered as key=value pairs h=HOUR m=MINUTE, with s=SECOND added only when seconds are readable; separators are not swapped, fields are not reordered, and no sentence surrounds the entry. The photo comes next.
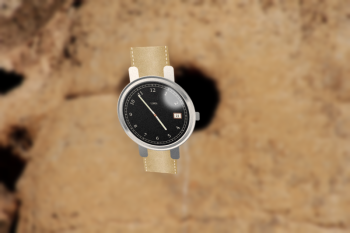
h=4 m=54
